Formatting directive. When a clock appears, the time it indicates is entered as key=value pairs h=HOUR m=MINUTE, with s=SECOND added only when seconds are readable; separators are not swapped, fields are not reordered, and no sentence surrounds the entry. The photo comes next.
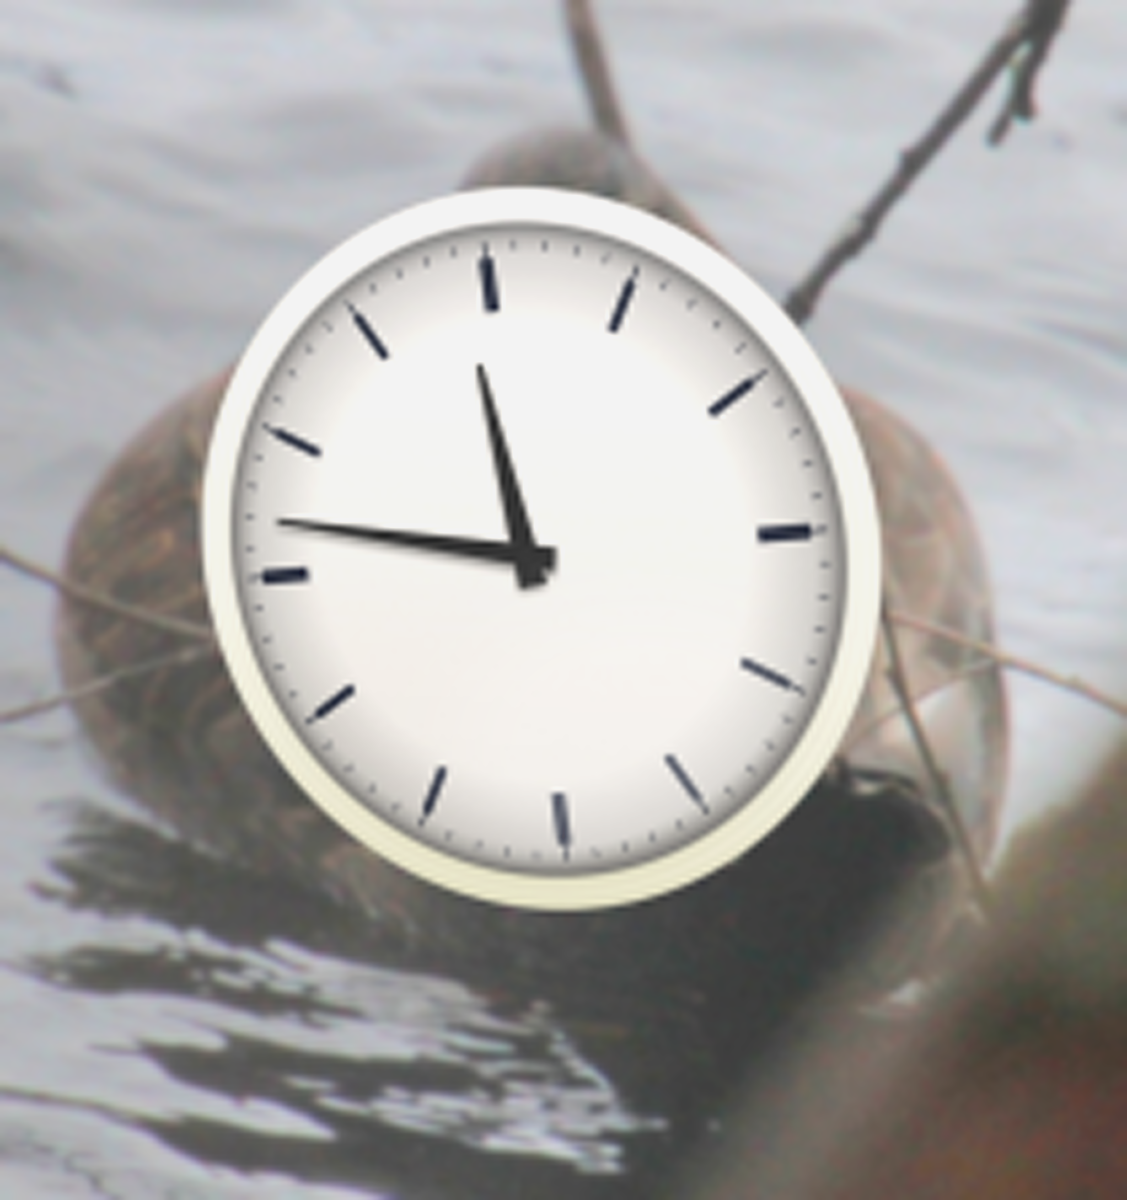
h=11 m=47
